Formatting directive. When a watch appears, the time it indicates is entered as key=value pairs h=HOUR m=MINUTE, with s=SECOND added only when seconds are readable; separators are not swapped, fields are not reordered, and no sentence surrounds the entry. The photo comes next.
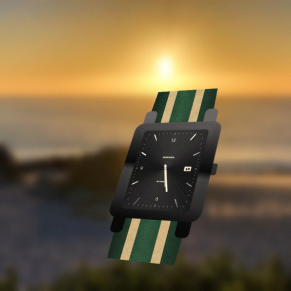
h=5 m=27
